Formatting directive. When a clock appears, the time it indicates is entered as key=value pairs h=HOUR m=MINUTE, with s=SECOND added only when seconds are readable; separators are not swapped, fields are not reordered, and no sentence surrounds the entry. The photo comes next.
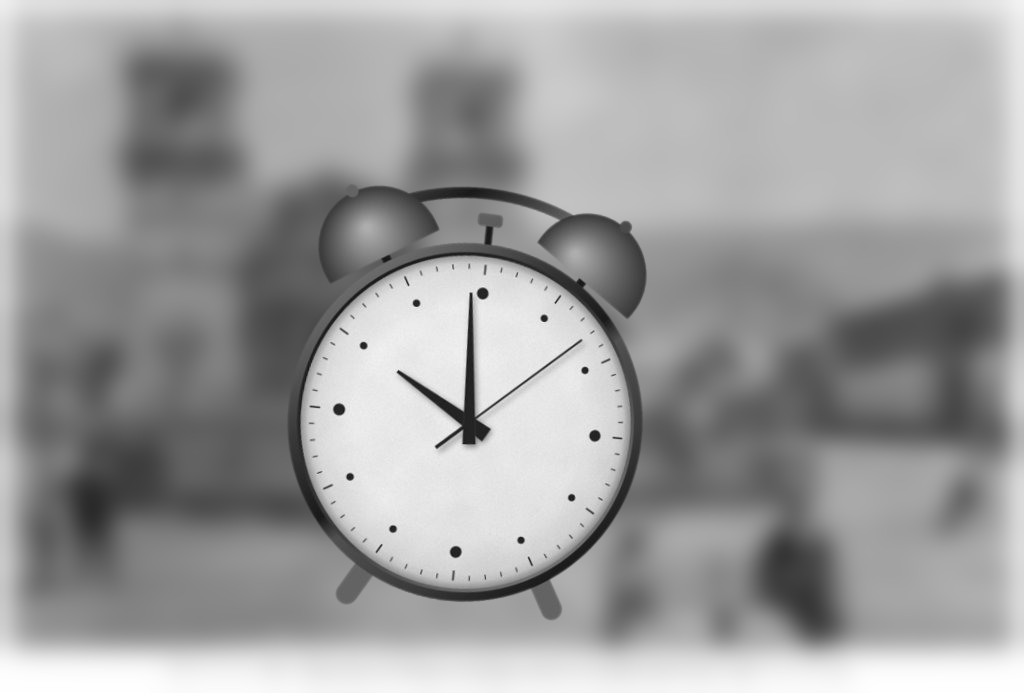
h=9 m=59 s=8
